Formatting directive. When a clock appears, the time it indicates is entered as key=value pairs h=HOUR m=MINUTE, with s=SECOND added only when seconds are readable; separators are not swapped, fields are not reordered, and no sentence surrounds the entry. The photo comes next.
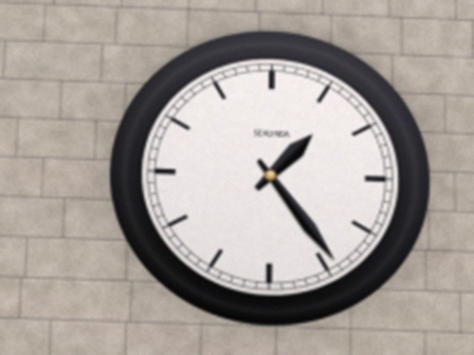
h=1 m=24
